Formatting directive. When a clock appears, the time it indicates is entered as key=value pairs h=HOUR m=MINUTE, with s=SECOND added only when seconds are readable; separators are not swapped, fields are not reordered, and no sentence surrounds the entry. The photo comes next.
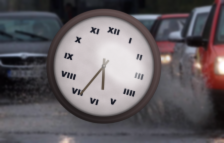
h=5 m=34
